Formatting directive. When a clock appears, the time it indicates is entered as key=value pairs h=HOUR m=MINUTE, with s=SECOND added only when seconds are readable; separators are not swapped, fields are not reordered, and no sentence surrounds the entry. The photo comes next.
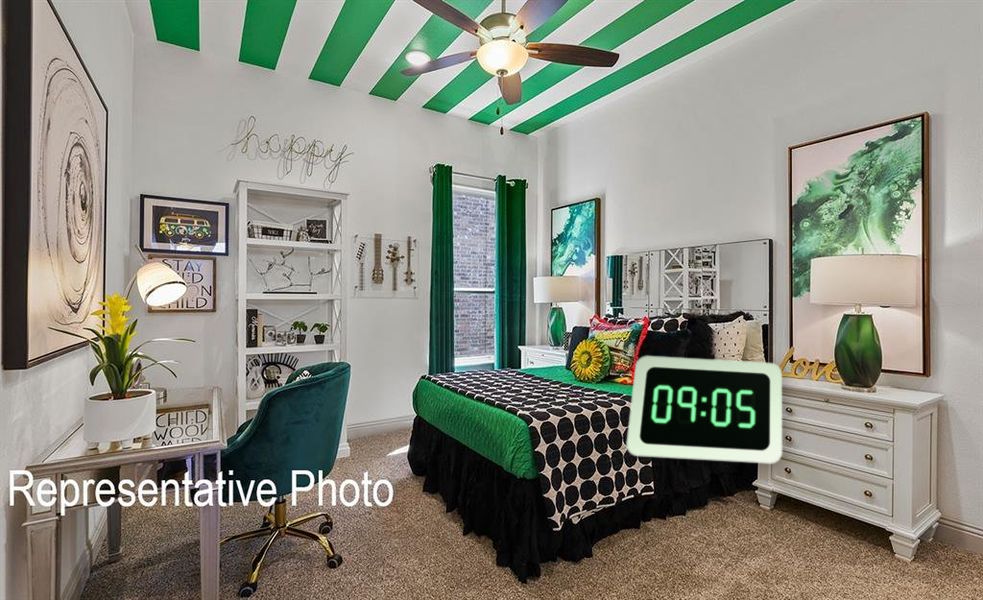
h=9 m=5
